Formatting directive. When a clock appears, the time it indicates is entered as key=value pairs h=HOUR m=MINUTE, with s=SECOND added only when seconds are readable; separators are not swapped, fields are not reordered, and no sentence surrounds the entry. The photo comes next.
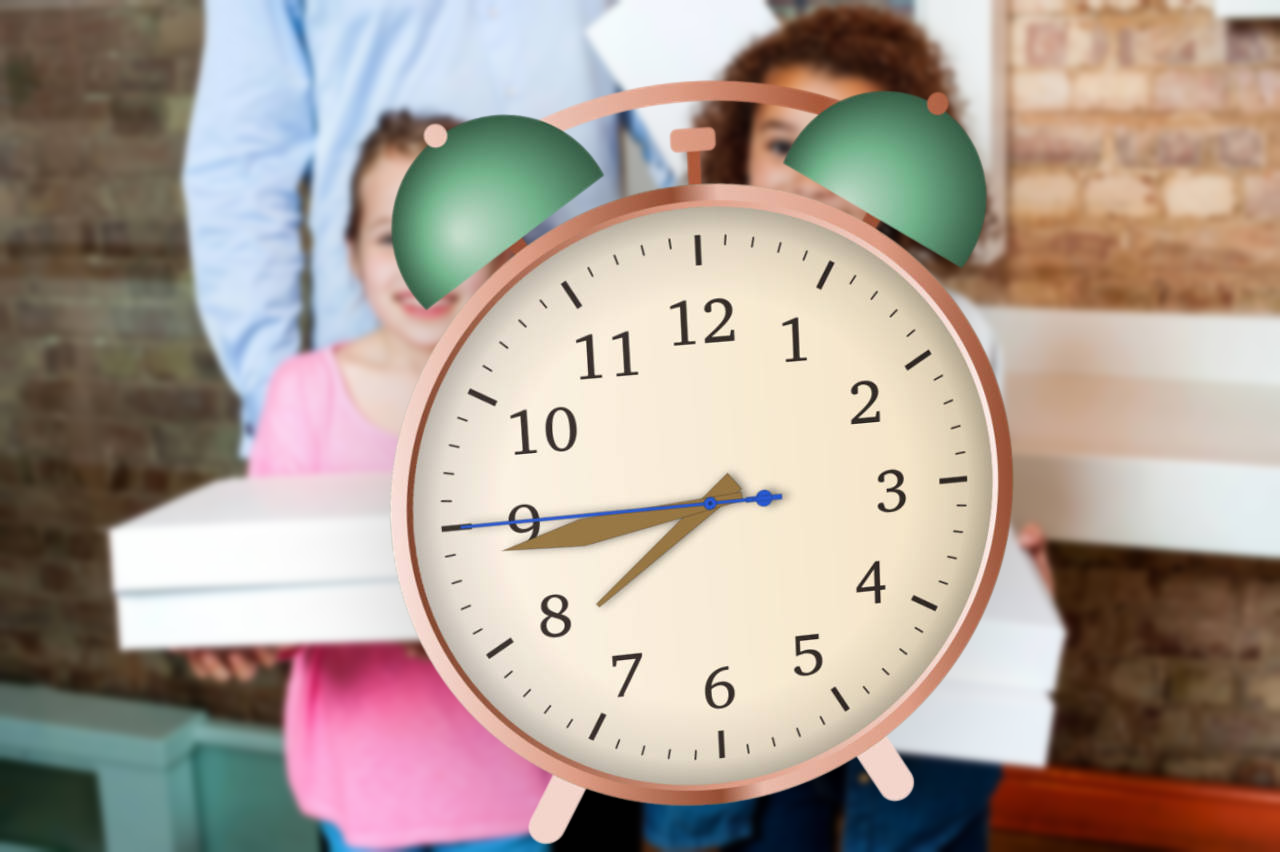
h=7 m=43 s=45
